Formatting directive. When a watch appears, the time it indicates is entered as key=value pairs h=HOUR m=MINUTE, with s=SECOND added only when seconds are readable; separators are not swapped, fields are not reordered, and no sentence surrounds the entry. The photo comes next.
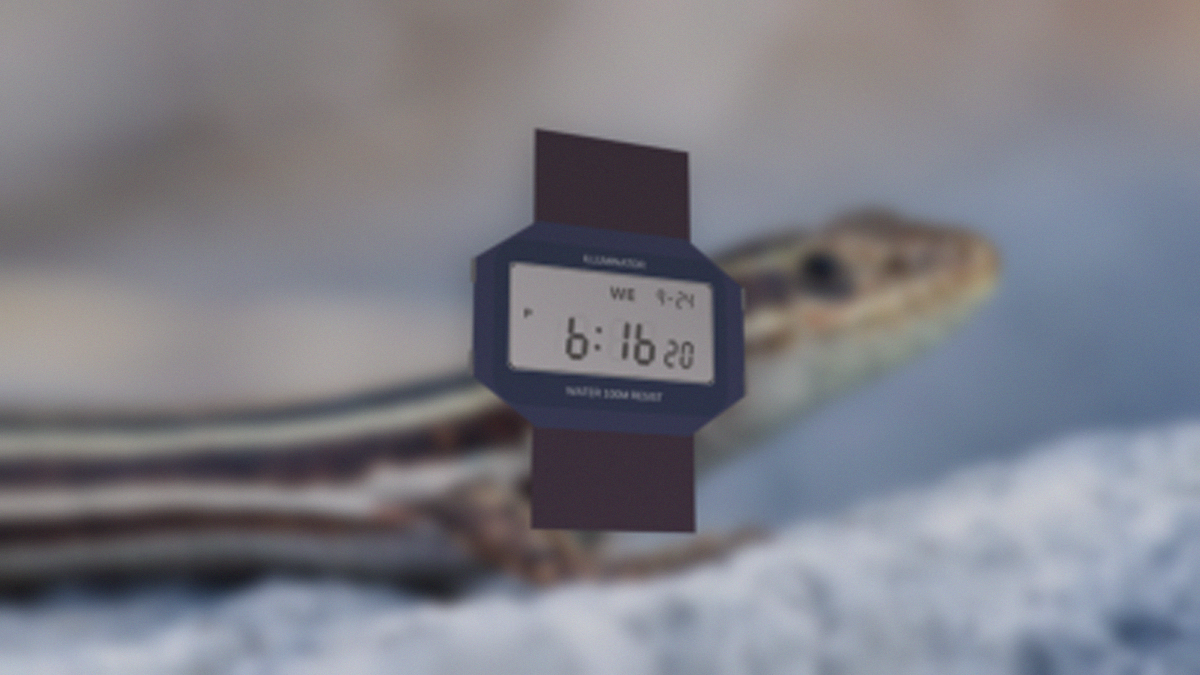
h=6 m=16 s=20
